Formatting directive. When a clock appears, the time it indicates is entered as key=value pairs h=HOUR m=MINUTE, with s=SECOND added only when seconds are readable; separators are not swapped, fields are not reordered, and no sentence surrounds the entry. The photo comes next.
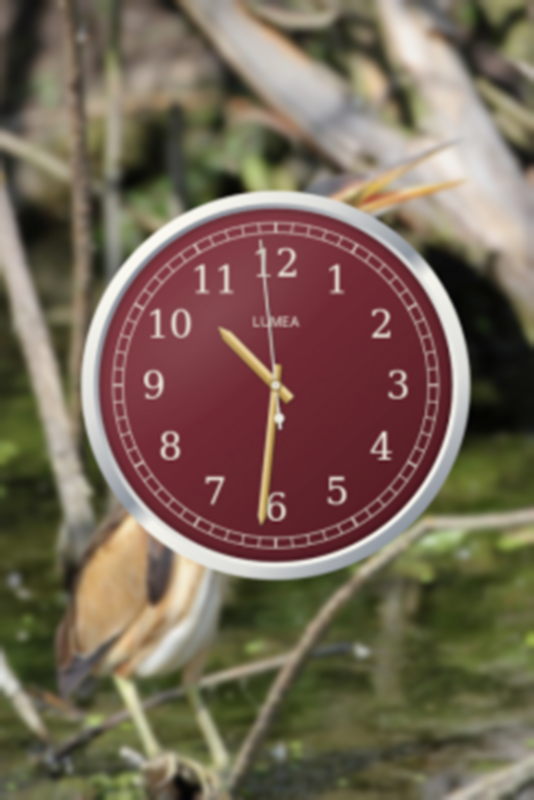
h=10 m=30 s=59
